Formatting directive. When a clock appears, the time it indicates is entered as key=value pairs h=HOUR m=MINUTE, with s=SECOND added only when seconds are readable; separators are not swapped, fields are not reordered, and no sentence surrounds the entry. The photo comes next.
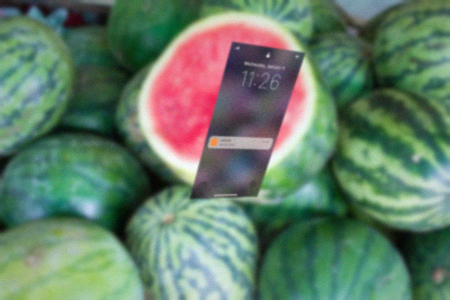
h=11 m=26
